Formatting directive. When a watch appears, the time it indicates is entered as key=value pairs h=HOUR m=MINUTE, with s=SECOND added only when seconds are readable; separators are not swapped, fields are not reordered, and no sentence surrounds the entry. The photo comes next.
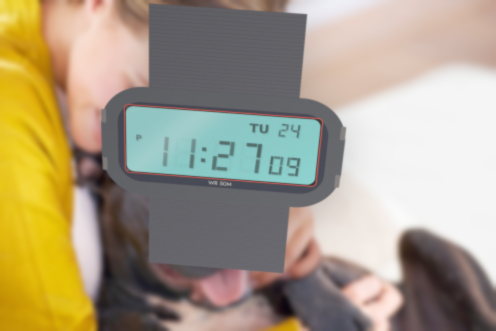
h=11 m=27 s=9
